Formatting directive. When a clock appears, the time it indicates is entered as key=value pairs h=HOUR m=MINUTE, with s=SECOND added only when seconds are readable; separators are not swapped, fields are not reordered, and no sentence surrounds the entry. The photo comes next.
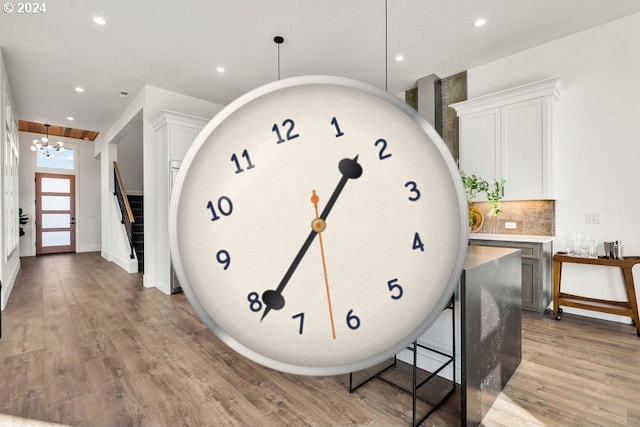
h=1 m=38 s=32
